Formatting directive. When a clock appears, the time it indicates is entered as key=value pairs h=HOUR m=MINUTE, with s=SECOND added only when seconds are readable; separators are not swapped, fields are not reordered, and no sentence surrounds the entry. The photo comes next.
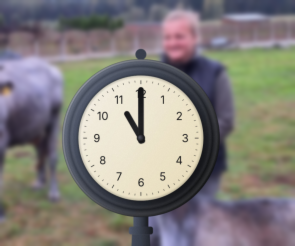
h=11 m=0
